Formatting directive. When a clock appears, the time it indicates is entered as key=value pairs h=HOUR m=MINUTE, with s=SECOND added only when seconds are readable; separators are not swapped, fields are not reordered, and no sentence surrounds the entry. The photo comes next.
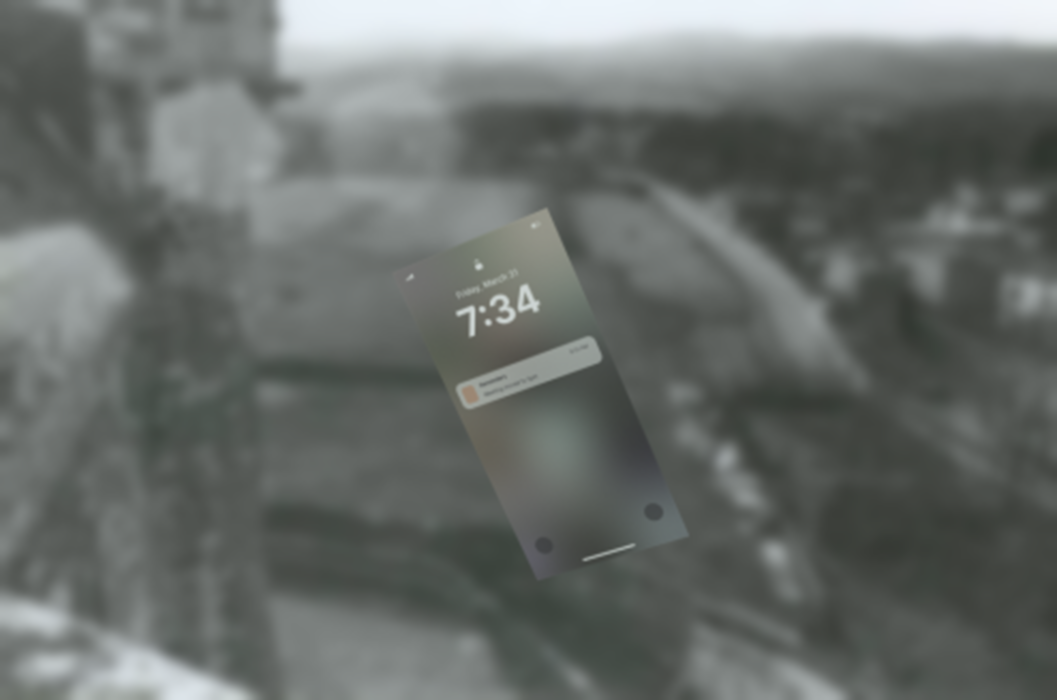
h=7 m=34
